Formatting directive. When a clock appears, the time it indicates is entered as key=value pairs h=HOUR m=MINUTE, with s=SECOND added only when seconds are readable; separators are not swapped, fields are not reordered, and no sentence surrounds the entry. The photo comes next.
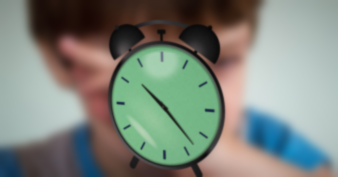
h=10 m=23
